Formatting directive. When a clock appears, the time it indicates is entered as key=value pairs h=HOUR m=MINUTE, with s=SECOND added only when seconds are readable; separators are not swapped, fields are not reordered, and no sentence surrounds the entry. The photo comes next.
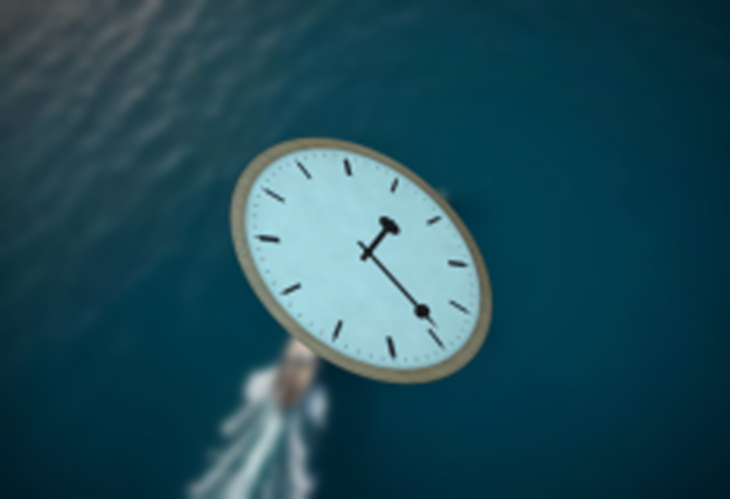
h=1 m=24
